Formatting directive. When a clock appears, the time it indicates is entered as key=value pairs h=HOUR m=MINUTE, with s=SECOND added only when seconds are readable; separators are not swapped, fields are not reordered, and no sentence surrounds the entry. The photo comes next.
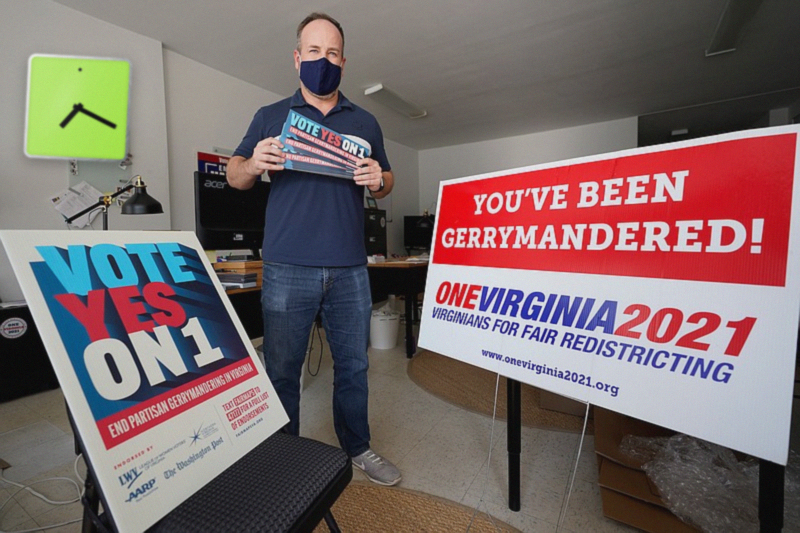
h=7 m=19
